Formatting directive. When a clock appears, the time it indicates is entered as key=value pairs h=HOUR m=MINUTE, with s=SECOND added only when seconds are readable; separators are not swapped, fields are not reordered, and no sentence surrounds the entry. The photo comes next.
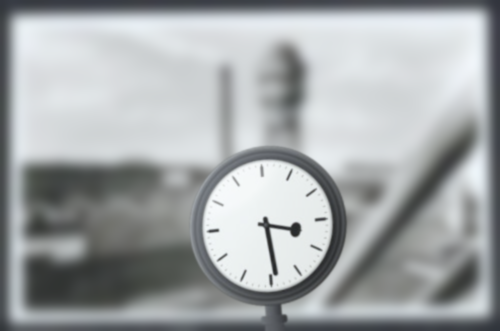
h=3 m=29
